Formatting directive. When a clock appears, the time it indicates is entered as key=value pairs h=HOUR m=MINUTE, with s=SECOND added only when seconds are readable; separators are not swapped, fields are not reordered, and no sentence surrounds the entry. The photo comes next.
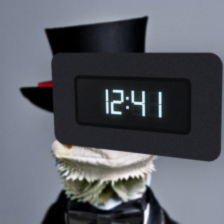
h=12 m=41
